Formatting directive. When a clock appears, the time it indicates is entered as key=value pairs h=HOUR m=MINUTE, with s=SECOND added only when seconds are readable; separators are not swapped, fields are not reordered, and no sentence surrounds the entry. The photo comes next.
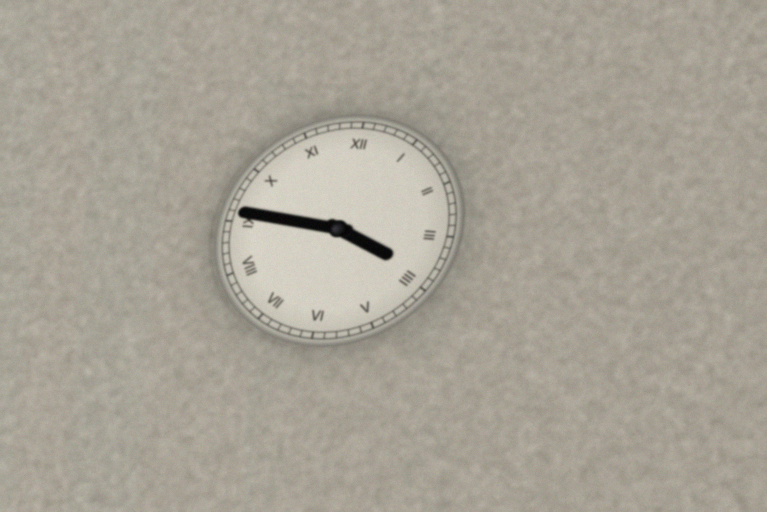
h=3 m=46
